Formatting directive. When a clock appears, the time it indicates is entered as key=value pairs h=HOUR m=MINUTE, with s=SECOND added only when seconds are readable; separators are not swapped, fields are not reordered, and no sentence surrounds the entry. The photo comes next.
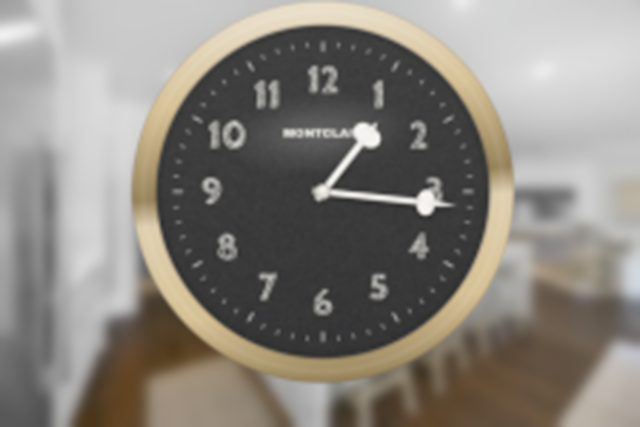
h=1 m=16
